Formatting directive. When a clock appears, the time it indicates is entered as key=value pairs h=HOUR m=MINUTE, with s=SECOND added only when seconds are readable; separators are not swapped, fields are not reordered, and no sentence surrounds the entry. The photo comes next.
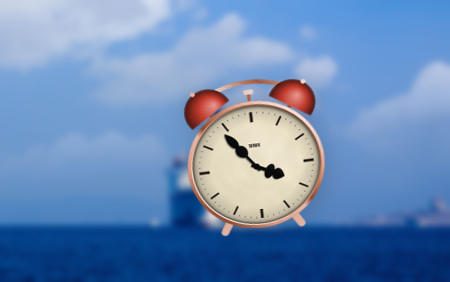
h=3 m=54
